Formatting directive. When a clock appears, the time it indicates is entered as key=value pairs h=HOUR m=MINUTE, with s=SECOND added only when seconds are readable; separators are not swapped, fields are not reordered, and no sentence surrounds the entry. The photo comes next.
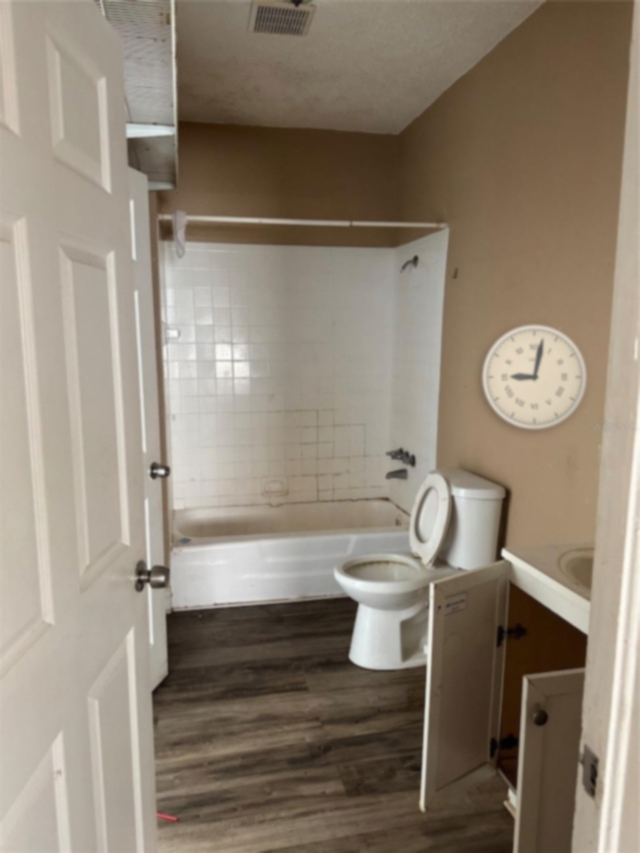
h=9 m=2
